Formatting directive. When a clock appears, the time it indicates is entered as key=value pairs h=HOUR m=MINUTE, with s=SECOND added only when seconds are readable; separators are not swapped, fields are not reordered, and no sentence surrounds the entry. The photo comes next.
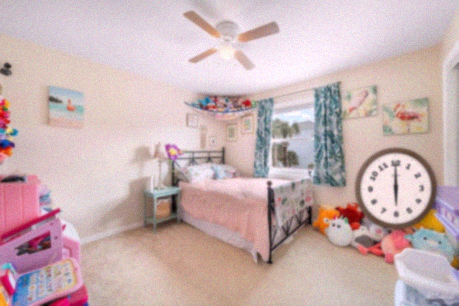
h=6 m=0
